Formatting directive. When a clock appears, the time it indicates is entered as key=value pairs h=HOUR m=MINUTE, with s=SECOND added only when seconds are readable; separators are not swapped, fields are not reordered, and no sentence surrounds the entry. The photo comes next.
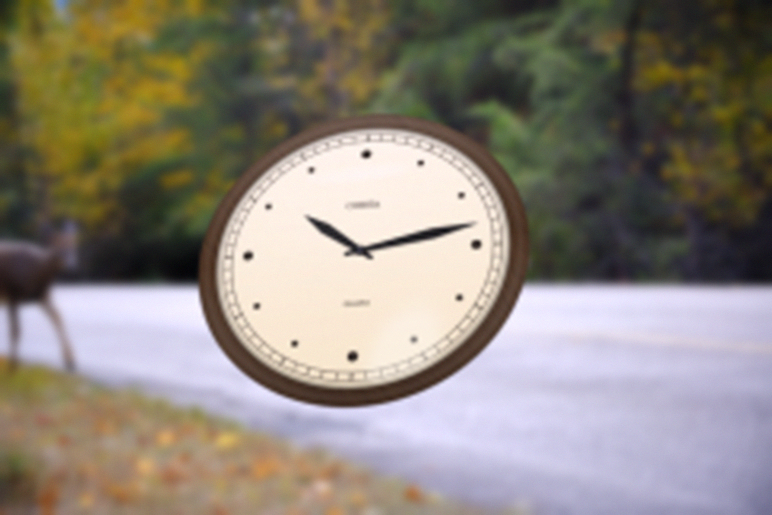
h=10 m=13
